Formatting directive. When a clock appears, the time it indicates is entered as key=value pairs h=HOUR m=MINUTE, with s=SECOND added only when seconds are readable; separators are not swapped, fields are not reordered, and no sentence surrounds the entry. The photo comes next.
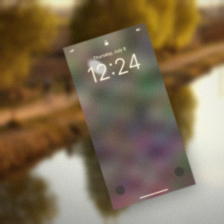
h=12 m=24
